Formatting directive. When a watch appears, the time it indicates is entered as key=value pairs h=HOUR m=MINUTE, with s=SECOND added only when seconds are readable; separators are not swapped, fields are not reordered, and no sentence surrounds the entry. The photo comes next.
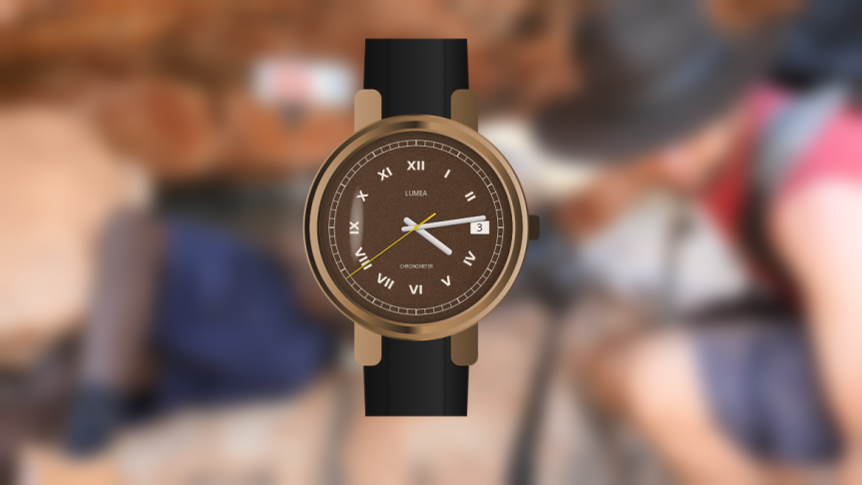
h=4 m=13 s=39
